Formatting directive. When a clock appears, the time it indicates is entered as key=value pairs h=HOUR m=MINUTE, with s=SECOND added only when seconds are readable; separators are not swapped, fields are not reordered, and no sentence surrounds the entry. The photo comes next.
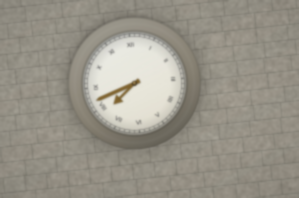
h=7 m=42
